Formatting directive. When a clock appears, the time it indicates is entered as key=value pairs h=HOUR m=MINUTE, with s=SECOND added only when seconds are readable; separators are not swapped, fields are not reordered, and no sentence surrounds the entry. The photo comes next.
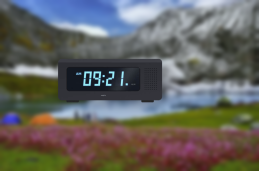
h=9 m=21
